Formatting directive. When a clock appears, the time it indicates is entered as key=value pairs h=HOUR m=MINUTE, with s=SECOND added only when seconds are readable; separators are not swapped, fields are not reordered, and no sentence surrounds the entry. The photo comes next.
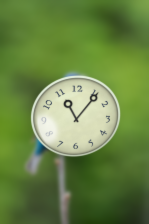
h=11 m=6
